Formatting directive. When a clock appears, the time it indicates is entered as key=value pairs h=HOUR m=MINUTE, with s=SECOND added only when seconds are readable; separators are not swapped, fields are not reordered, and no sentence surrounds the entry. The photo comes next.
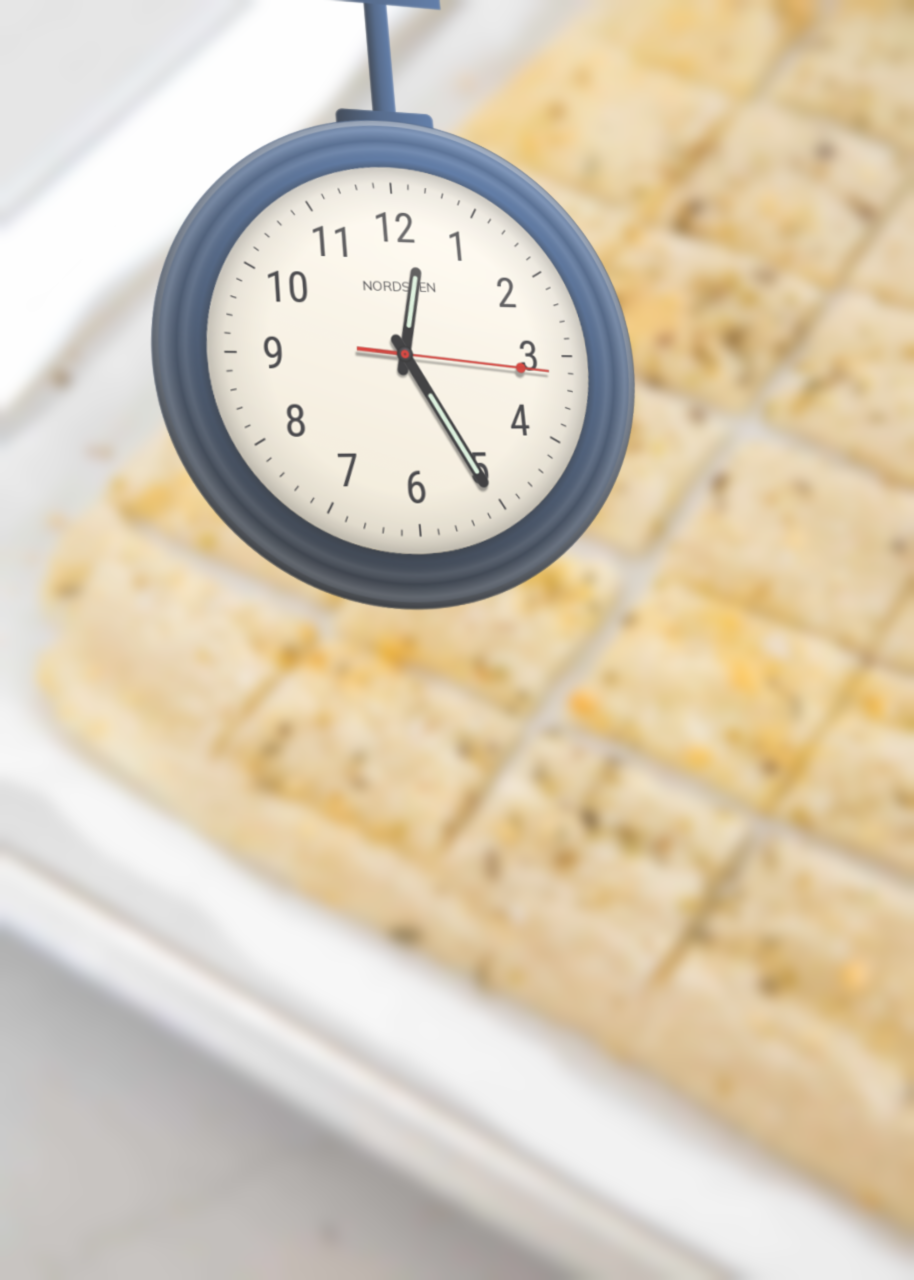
h=12 m=25 s=16
